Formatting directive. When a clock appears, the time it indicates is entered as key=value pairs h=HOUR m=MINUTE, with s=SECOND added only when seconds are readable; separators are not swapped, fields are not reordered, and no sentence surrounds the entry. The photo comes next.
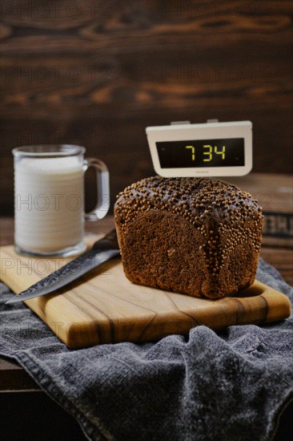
h=7 m=34
